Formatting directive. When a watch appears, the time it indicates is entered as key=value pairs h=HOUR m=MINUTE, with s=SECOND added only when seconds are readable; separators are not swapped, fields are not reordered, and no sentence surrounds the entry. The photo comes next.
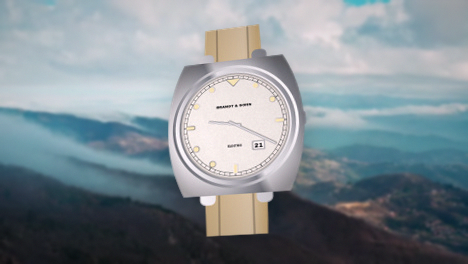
h=9 m=20
